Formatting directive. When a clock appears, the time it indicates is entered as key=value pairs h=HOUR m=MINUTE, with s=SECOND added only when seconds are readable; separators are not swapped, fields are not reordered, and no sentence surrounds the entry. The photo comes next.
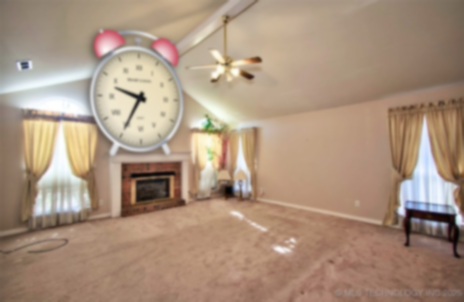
h=9 m=35
